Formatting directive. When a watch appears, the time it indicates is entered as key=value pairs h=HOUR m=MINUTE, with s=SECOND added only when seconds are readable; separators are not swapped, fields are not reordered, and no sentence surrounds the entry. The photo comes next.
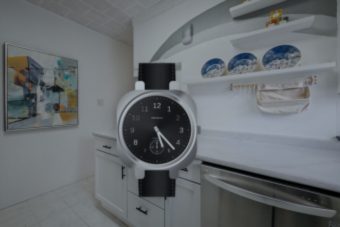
h=5 m=23
